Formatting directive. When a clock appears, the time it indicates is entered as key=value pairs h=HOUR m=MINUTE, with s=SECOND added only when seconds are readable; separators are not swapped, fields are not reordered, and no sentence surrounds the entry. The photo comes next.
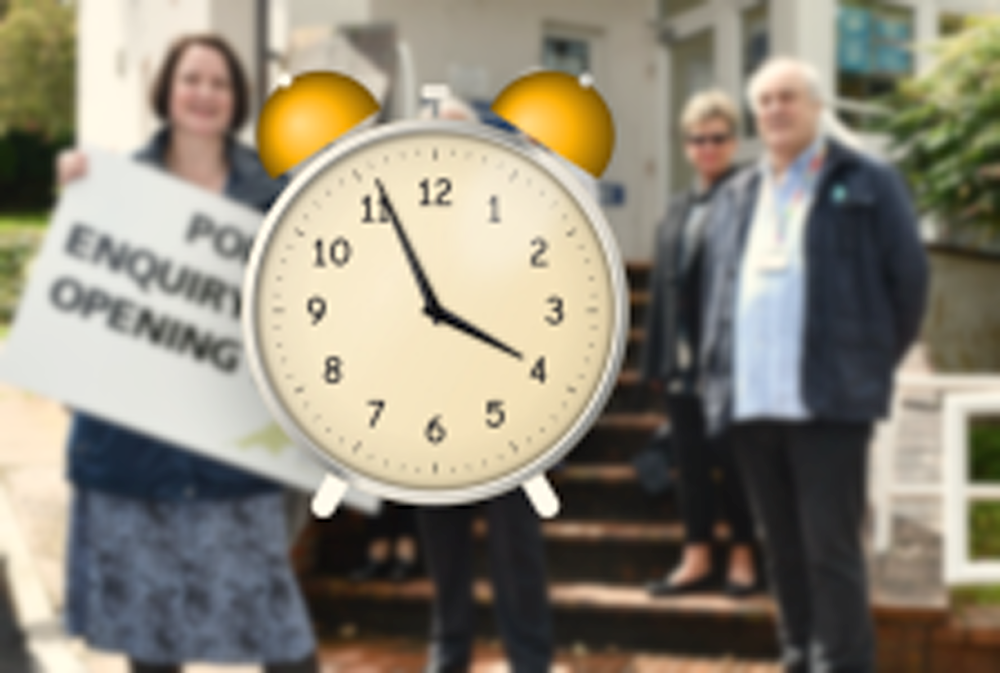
h=3 m=56
